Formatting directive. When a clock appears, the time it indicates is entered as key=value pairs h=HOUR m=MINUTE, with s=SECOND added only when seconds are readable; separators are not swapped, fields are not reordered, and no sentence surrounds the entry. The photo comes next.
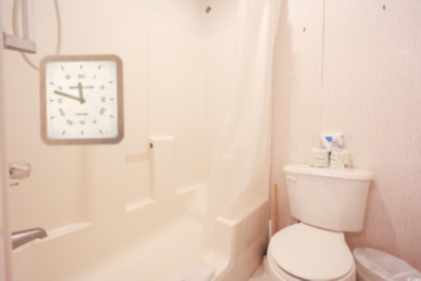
h=11 m=48
